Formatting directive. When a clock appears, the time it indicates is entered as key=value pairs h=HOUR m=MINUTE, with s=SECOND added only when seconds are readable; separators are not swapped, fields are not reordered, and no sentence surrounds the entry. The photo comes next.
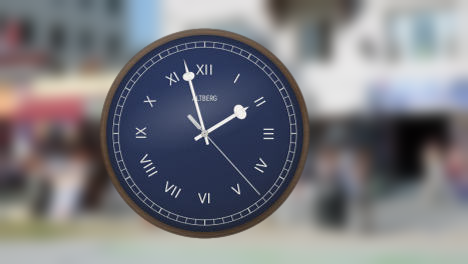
h=1 m=57 s=23
